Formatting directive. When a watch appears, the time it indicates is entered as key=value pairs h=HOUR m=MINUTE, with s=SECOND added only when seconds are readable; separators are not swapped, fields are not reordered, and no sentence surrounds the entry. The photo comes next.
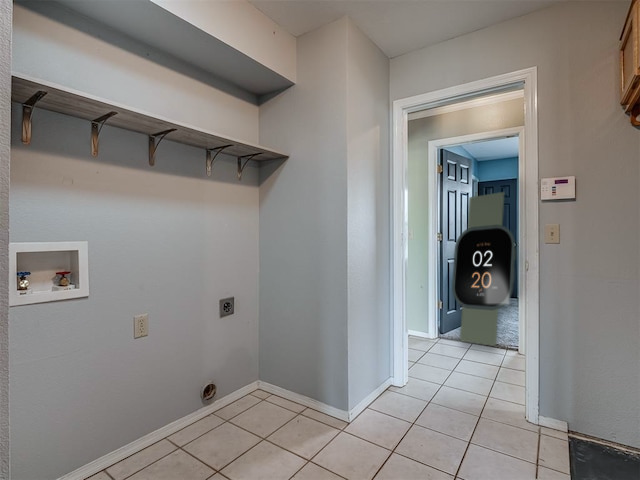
h=2 m=20
